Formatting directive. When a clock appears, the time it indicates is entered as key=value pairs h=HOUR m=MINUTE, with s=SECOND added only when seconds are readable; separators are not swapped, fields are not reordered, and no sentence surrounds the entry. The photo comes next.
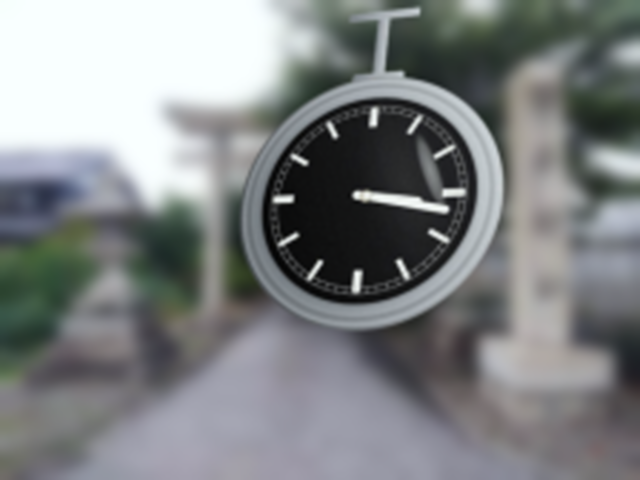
h=3 m=17
